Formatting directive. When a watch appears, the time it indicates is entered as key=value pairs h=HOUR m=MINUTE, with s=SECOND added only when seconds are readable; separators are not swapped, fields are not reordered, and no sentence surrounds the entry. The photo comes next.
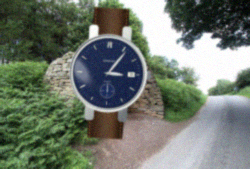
h=3 m=6
